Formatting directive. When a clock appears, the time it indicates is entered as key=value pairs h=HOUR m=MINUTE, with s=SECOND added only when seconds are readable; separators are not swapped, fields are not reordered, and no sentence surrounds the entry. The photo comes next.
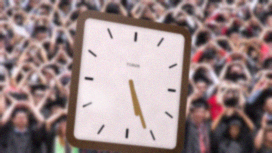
h=5 m=26
